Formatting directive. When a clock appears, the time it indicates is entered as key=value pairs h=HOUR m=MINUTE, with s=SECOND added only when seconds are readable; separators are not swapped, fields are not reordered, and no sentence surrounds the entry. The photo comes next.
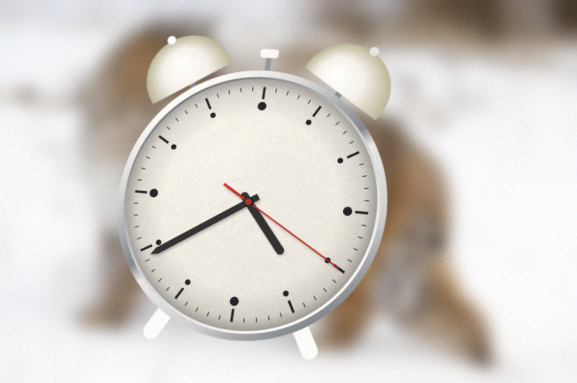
h=4 m=39 s=20
